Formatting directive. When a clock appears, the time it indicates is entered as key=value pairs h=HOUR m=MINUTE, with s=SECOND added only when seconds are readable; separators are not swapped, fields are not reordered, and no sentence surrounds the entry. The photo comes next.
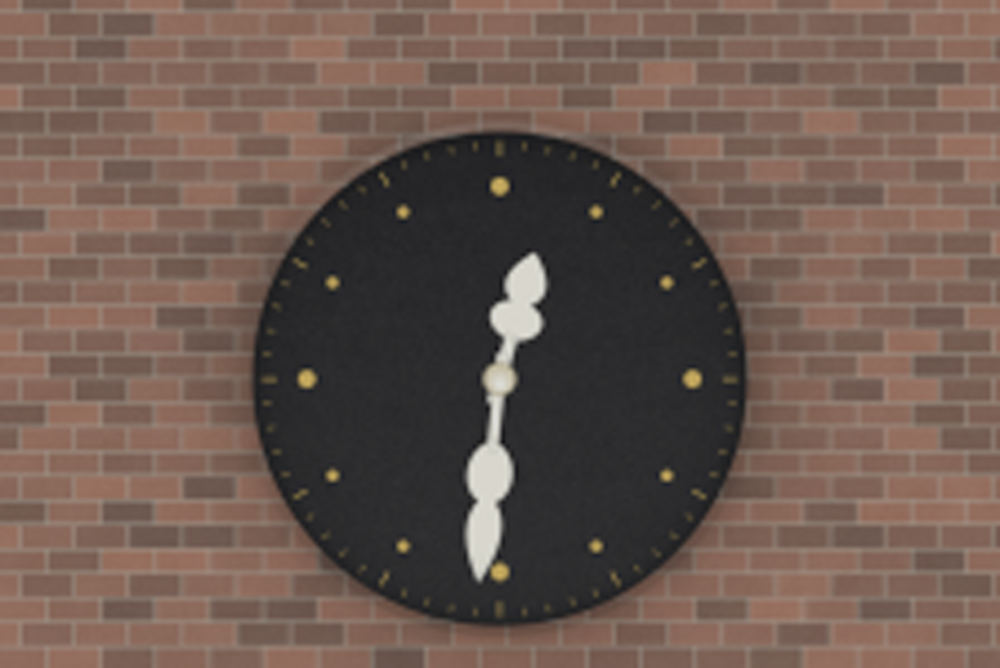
h=12 m=31
